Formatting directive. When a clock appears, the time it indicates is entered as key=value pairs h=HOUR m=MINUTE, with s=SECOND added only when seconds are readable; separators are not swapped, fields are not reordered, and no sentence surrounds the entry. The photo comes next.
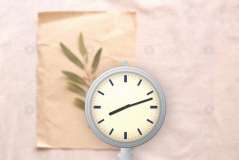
h=8 m=12
